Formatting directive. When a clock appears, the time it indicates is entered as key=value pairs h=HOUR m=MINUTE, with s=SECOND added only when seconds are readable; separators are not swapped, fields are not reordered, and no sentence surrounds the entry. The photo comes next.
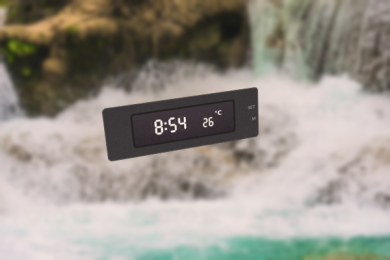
h=8 m=54
